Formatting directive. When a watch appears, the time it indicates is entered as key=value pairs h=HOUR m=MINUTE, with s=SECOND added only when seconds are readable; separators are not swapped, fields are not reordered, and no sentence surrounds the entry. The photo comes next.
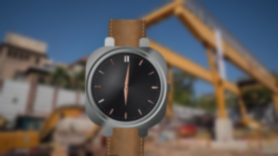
h=6 m=1
